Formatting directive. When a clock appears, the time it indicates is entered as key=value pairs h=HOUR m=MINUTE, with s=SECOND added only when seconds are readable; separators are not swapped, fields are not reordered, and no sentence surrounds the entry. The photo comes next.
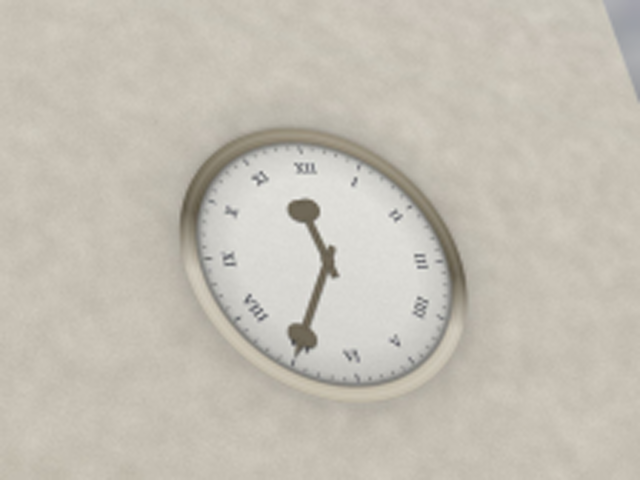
h=11 m=35
